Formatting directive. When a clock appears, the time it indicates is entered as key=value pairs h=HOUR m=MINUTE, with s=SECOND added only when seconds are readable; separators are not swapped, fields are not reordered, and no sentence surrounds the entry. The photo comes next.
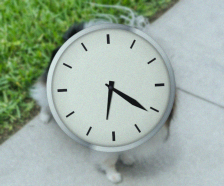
h=6 m=21
